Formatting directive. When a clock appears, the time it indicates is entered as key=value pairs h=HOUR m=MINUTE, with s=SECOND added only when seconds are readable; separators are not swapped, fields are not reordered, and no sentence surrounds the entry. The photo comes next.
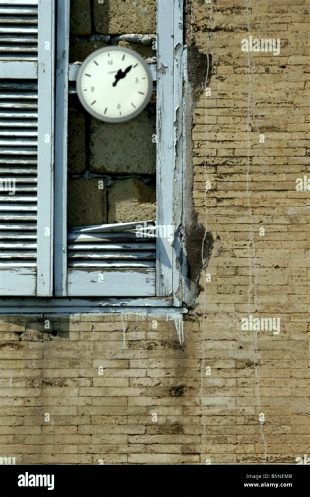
h=1 m=9
